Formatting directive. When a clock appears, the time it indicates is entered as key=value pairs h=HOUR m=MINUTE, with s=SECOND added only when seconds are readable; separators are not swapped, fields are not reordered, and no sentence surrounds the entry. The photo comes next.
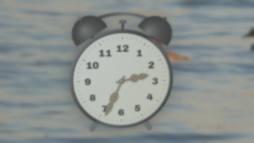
h=2 m=34
